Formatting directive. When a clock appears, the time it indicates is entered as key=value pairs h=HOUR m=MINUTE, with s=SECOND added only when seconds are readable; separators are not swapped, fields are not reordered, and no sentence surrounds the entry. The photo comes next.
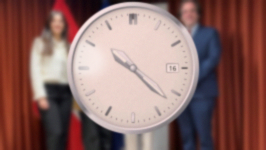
h=10 m=22
